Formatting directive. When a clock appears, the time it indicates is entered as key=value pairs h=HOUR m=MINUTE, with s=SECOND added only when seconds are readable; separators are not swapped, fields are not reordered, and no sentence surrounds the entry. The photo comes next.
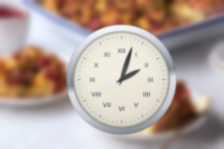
h=2 m=3
